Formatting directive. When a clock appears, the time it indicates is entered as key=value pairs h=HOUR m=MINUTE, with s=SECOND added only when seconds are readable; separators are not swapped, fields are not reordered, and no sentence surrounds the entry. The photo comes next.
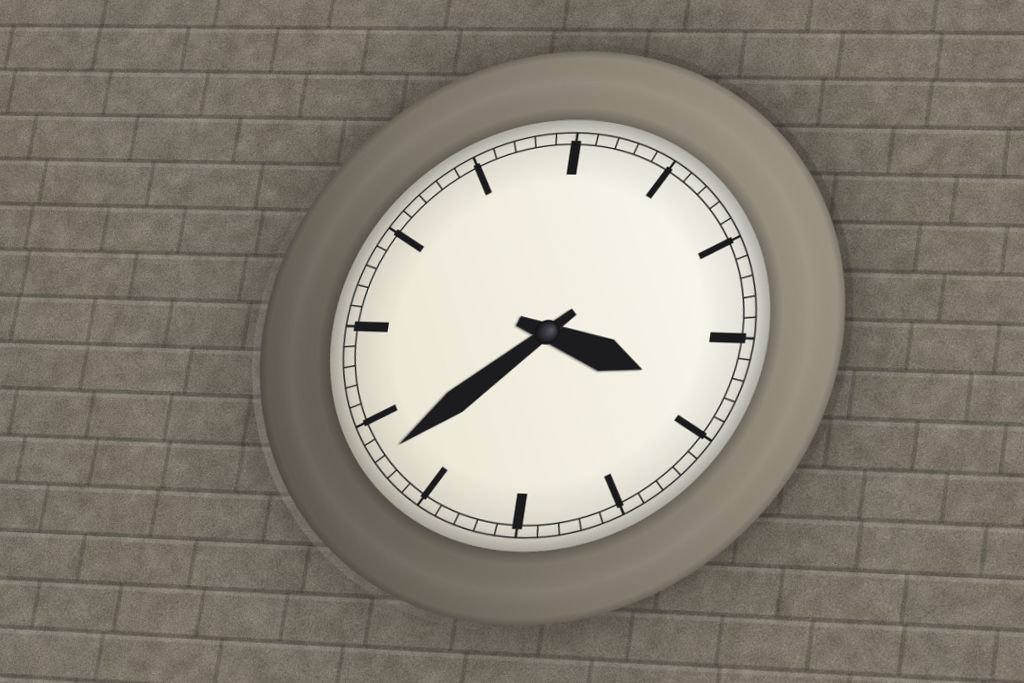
h=3 m=38
